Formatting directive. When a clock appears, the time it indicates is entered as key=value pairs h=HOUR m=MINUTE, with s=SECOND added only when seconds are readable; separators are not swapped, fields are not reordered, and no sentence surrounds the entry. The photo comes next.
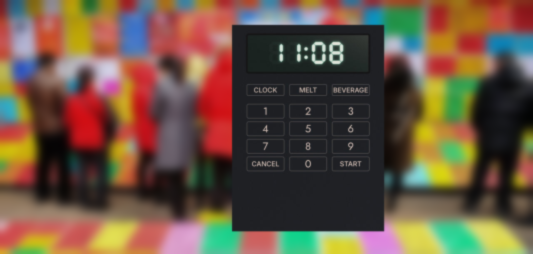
h=11 m=8
